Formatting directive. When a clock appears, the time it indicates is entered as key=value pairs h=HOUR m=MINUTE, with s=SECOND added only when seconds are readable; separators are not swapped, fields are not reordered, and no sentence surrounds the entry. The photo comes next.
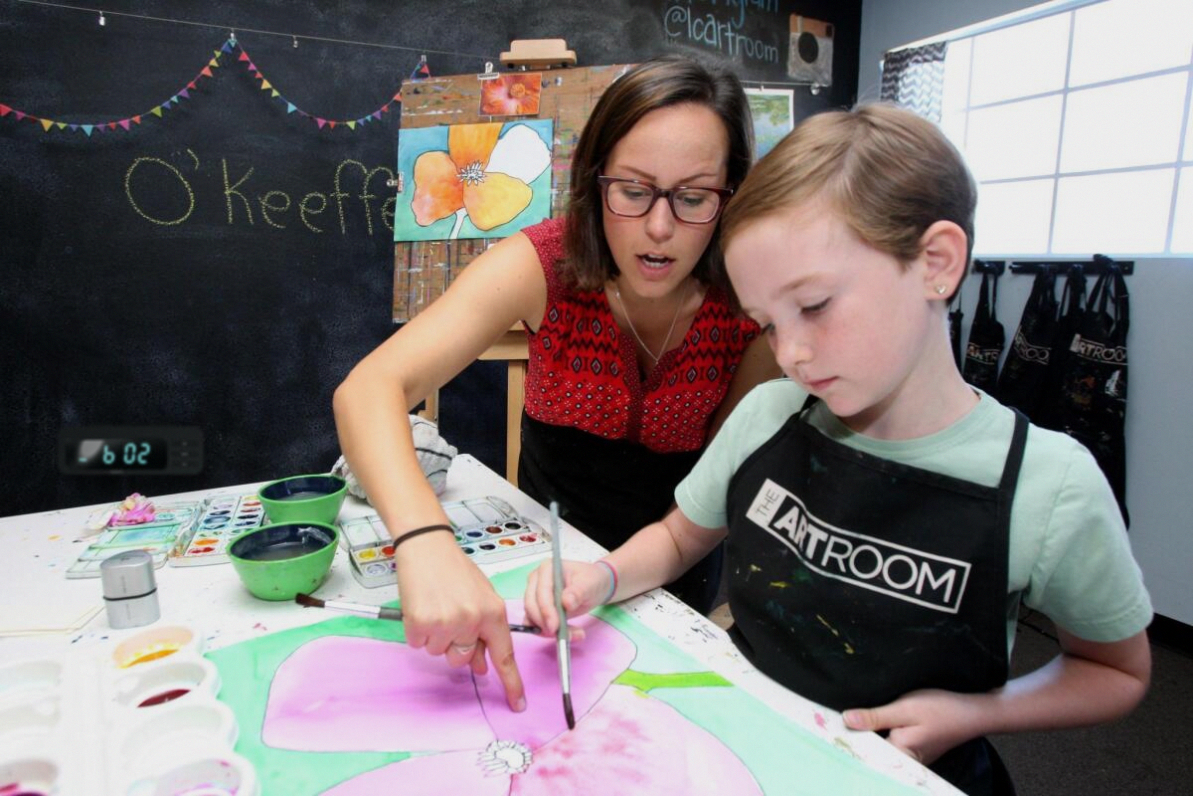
h=6 m=2
